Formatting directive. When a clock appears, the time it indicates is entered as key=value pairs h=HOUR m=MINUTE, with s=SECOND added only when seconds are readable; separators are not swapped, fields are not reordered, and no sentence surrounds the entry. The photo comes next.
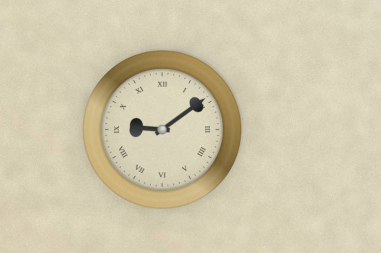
h=9 m=9
